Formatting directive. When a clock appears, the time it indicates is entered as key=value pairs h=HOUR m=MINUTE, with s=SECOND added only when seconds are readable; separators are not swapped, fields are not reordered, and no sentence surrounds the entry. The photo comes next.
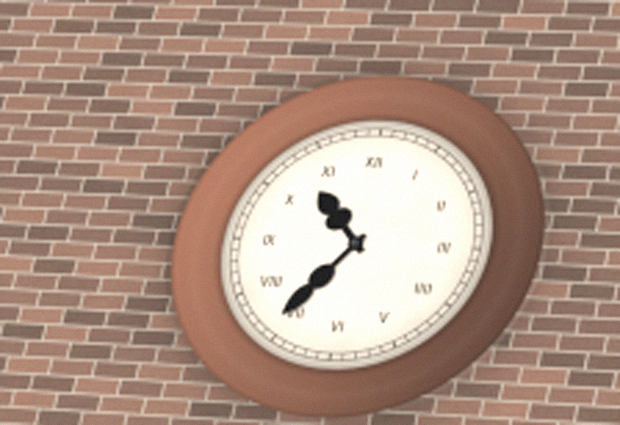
h=10 m=36
